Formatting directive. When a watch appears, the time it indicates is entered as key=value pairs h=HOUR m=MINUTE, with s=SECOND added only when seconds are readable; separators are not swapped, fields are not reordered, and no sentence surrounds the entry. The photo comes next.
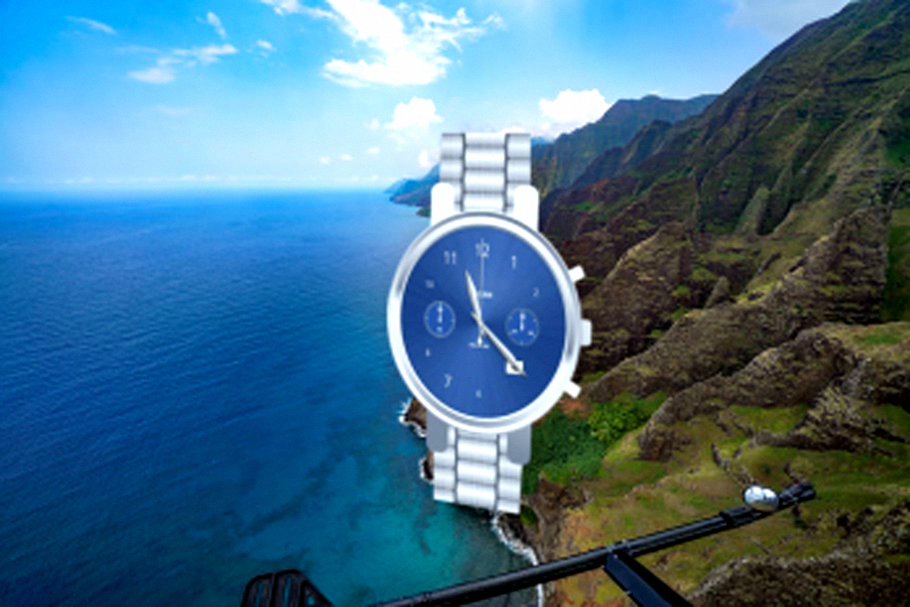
h=11 m=22
